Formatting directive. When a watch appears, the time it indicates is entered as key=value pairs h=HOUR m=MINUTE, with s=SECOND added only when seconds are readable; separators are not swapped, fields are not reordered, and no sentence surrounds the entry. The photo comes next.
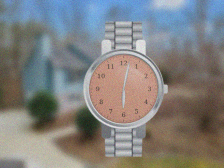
h=6 m=2
